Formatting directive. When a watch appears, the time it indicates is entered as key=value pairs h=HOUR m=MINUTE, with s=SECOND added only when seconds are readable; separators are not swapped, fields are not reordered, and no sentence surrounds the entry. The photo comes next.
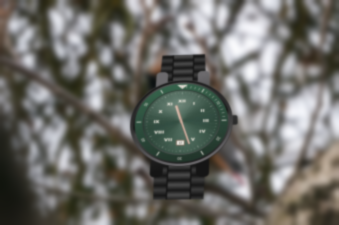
h=11 m=27
